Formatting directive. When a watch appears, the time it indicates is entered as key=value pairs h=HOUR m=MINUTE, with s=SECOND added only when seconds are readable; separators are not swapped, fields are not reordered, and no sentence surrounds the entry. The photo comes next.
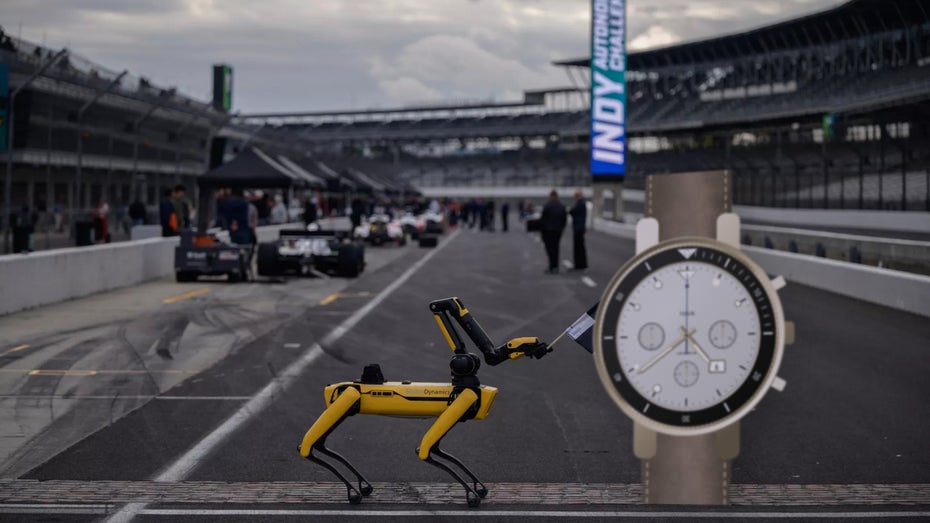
h=4 m=39
